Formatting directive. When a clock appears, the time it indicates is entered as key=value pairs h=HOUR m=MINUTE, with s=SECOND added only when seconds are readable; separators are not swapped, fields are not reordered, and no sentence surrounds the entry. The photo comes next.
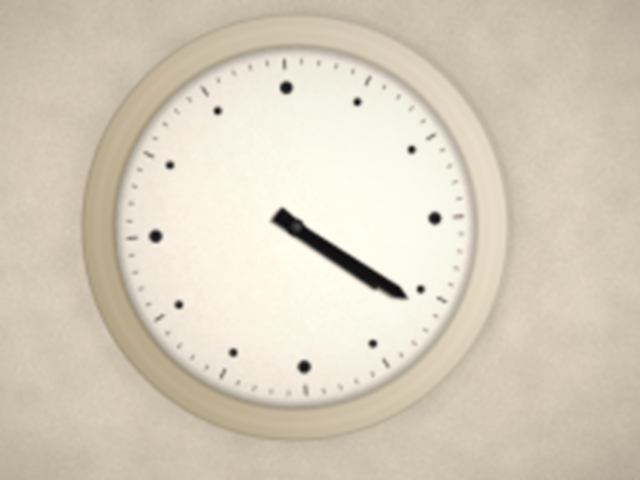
h=4 m=21
